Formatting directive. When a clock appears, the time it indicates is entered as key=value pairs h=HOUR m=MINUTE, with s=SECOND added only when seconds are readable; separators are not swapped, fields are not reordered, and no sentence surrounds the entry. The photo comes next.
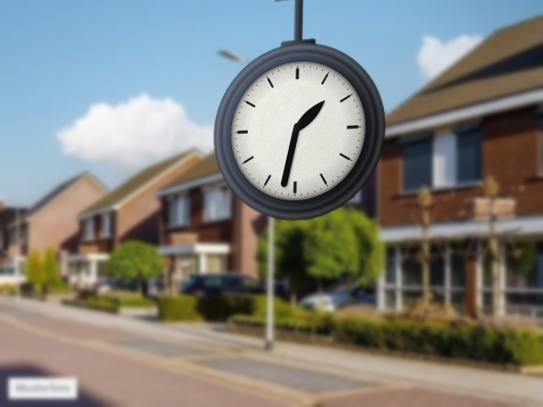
h=1 m=32
